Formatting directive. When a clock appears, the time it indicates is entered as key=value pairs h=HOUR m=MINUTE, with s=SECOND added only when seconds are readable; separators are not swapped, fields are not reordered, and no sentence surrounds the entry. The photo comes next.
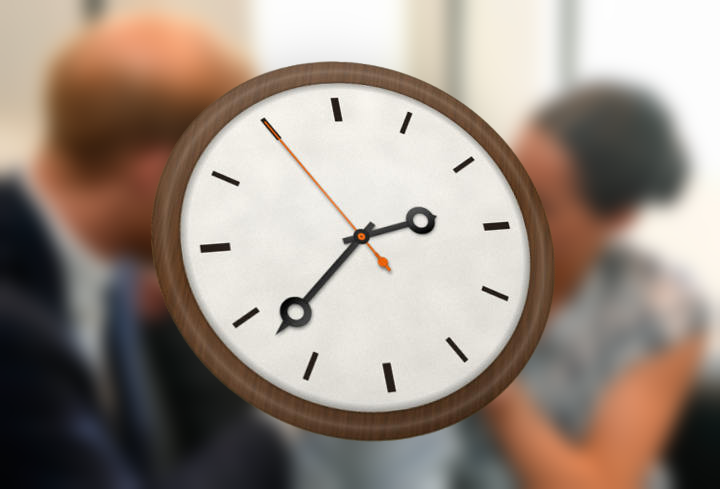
h=2 m=37 s=55
